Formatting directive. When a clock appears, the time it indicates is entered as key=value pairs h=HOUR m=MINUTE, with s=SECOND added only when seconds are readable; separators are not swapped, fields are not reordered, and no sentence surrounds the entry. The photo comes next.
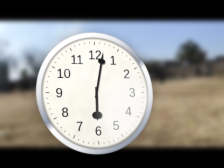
h=6 m=2
